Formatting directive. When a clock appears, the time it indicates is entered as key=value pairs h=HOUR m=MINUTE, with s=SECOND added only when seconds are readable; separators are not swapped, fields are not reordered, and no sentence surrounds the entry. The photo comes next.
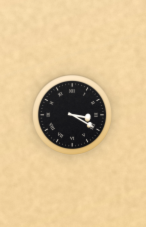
h=3 m=20
